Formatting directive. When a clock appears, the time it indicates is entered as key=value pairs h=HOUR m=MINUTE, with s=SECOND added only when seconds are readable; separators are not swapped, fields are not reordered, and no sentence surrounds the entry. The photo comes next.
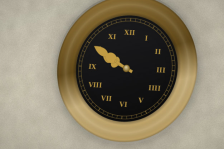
h=9 m=50
